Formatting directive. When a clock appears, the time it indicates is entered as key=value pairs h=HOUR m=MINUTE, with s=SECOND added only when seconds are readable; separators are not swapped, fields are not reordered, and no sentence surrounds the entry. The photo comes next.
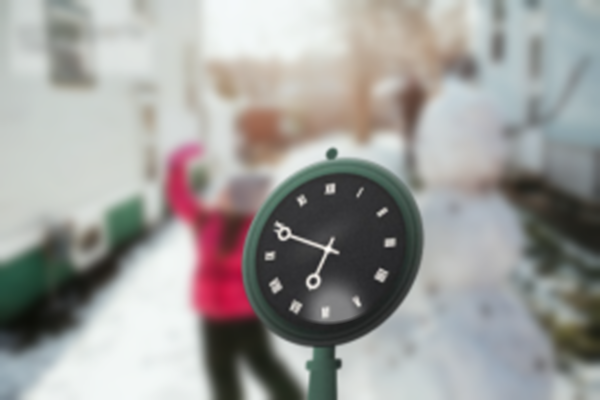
h=6 m=49
